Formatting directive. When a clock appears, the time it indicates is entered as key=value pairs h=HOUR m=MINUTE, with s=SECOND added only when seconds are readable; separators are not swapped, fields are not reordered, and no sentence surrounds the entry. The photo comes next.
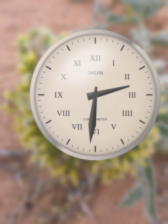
h=2 m=31
